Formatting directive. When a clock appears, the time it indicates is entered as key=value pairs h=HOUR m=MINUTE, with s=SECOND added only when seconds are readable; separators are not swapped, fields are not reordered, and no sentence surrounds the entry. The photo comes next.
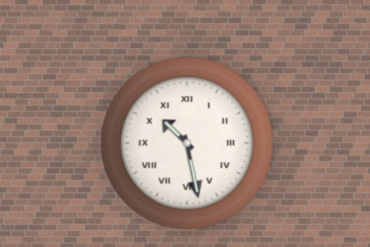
h=10 m=28
